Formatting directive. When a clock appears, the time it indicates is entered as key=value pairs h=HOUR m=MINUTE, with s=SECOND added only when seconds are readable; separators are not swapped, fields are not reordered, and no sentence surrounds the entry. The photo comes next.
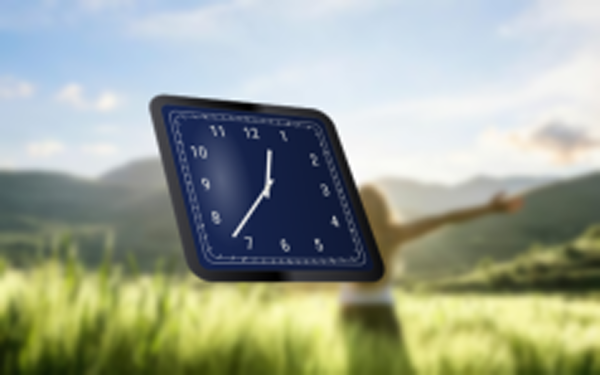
h=12 m=37
